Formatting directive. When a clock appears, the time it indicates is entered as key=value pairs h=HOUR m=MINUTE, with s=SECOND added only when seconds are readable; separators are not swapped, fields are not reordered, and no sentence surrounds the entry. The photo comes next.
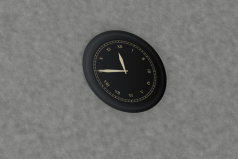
h=11 m=45
